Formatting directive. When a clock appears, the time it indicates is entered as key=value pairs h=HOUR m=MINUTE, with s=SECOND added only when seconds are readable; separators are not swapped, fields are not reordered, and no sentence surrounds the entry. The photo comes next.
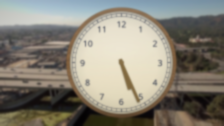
h=5 m=26
